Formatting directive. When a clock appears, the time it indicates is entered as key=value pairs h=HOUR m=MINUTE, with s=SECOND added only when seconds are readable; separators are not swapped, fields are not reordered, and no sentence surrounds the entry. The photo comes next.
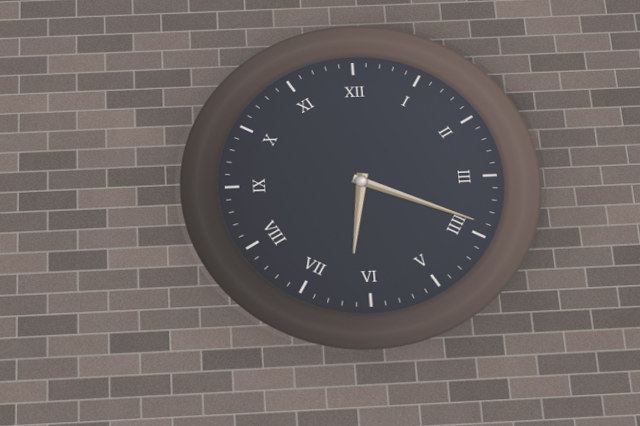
h=6 m=19
